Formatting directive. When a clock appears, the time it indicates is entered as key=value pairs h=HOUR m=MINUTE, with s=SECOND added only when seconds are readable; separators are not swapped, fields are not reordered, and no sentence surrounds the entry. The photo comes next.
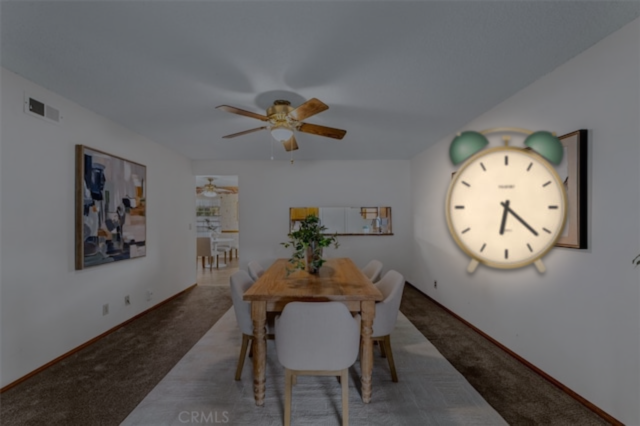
h=6 m=22
